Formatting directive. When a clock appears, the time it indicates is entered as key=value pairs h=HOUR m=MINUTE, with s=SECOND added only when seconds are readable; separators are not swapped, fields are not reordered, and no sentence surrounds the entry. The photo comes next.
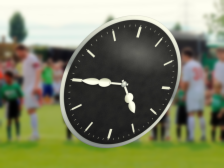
h=4 m=45
